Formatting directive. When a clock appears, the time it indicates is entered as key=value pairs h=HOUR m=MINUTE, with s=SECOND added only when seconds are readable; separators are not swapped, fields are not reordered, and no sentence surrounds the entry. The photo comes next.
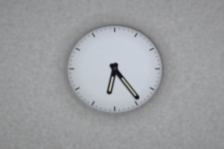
h=6 m=24
